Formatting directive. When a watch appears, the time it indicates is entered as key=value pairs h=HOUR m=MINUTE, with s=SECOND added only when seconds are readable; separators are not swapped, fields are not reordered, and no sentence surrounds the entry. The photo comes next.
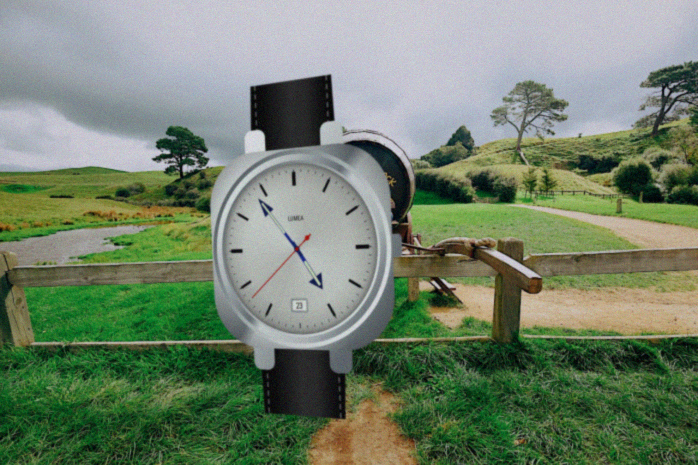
h=4 m=53 s=38
